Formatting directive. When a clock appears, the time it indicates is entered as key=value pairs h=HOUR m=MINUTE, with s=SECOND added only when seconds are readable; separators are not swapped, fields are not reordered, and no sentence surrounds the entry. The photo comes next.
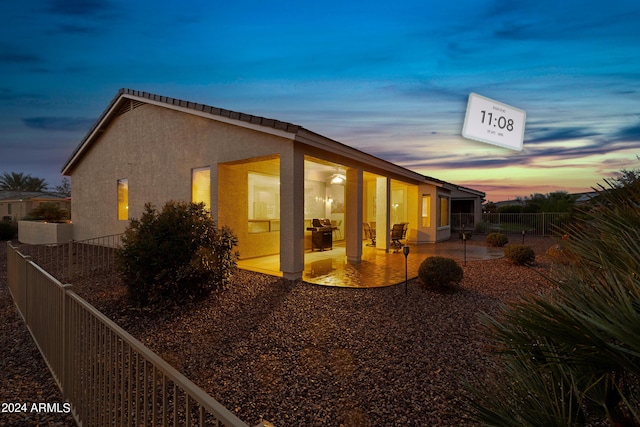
h=11 m=8
